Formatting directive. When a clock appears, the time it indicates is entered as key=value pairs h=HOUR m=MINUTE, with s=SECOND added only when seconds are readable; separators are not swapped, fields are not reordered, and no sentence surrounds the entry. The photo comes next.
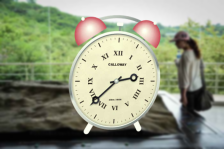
h=2 m=38
